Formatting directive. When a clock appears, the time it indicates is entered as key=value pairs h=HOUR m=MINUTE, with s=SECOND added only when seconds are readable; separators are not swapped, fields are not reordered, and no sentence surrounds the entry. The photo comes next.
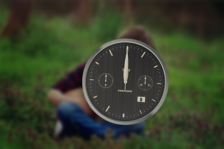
h=12 m=0
